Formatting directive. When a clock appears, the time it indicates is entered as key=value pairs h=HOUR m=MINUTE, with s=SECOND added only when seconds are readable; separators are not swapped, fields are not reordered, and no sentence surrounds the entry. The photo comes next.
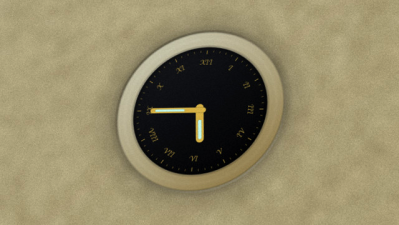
h=5 m=45
